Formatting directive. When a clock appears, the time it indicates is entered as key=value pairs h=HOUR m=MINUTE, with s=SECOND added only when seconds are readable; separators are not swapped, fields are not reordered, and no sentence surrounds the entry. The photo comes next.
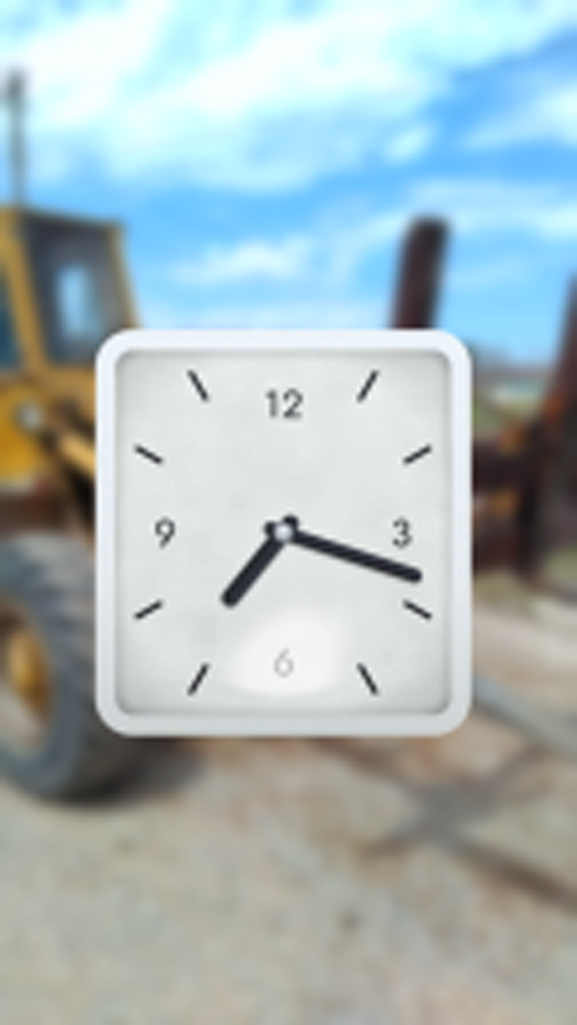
h=7 m=18
